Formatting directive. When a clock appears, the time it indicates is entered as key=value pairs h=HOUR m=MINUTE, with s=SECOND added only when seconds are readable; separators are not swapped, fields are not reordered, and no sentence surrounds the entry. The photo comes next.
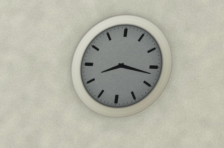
h=8 m=17
